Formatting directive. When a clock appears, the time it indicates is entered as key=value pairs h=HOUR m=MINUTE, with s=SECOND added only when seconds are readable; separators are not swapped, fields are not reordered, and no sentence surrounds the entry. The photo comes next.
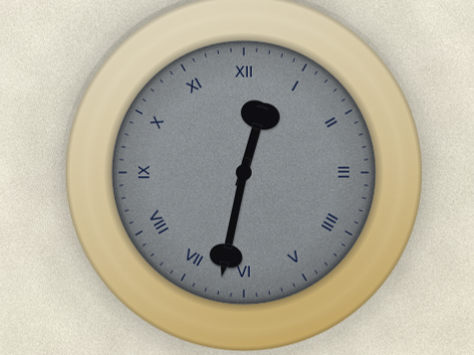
h=12 m=32
